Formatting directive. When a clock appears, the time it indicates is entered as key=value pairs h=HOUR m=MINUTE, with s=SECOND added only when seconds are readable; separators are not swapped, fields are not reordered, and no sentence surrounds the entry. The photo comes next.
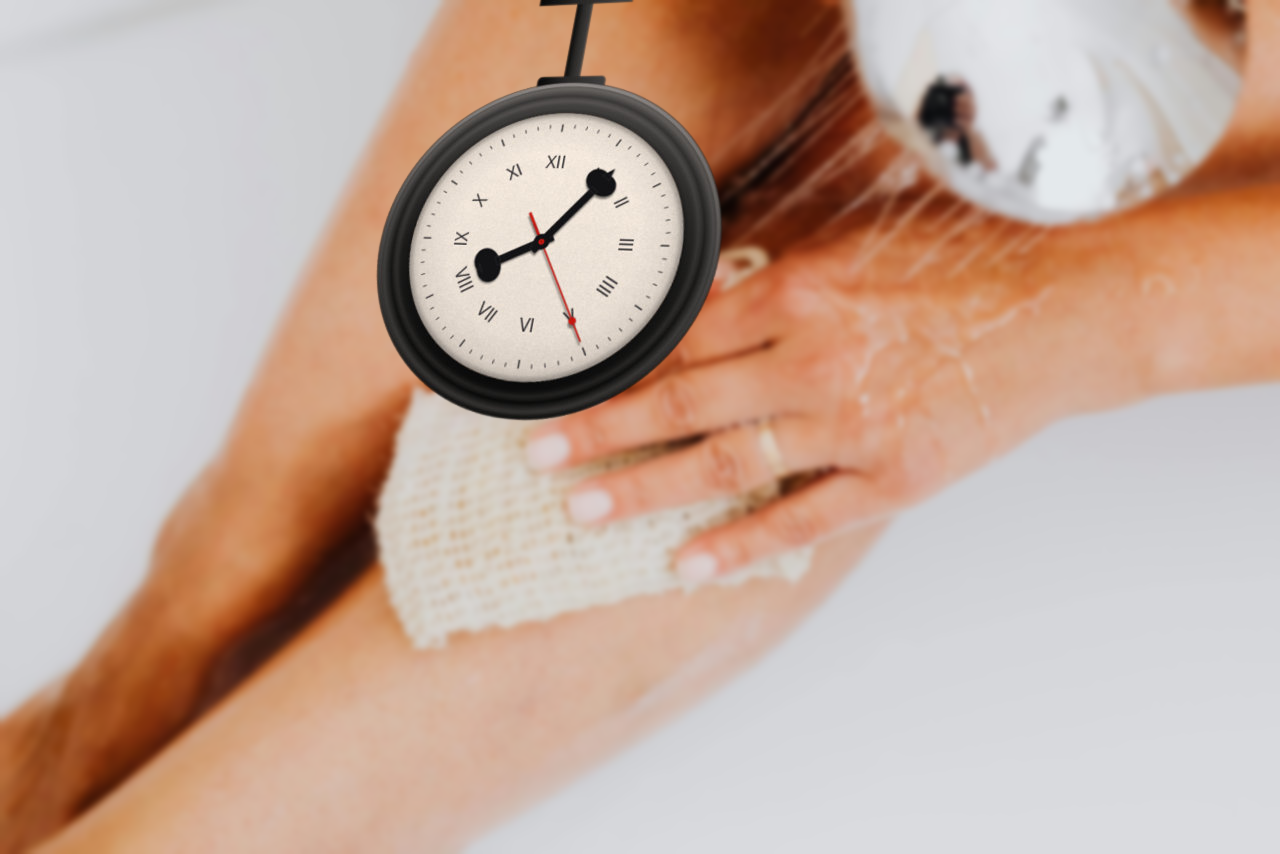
h=8 m=6 s=25
